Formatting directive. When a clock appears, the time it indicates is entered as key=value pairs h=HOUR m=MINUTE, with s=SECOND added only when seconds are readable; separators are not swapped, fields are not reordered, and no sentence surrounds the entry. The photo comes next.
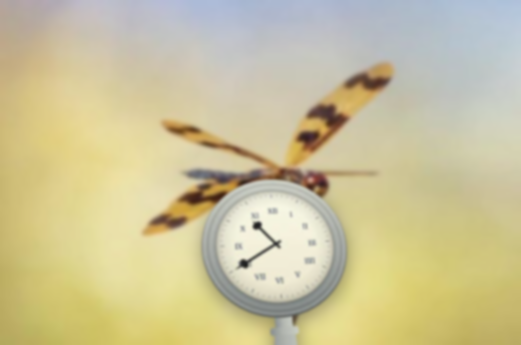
h=10 m=40
